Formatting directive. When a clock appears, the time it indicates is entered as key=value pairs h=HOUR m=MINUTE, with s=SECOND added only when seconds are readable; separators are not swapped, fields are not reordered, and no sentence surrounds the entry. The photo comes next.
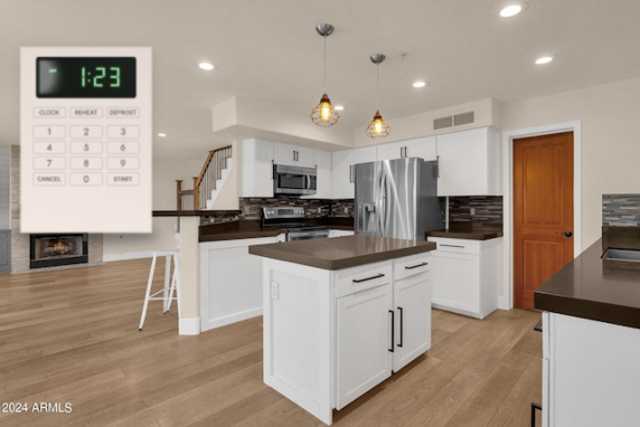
h=1 m=23
